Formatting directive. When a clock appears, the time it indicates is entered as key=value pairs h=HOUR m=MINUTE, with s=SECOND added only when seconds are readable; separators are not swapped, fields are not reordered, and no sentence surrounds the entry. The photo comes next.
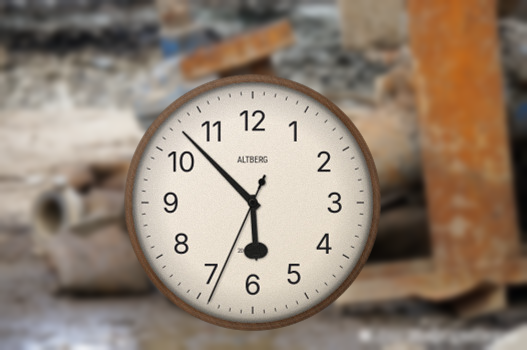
h=5 m=52 s=34
